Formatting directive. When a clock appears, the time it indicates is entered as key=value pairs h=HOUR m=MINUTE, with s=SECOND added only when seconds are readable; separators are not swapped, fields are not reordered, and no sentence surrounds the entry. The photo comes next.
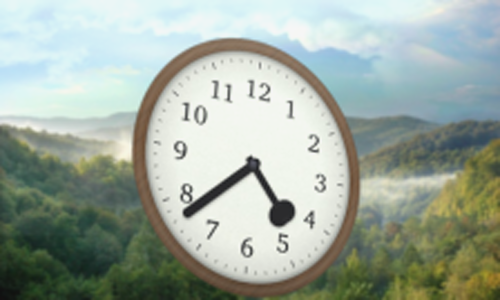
h=4 m=38
